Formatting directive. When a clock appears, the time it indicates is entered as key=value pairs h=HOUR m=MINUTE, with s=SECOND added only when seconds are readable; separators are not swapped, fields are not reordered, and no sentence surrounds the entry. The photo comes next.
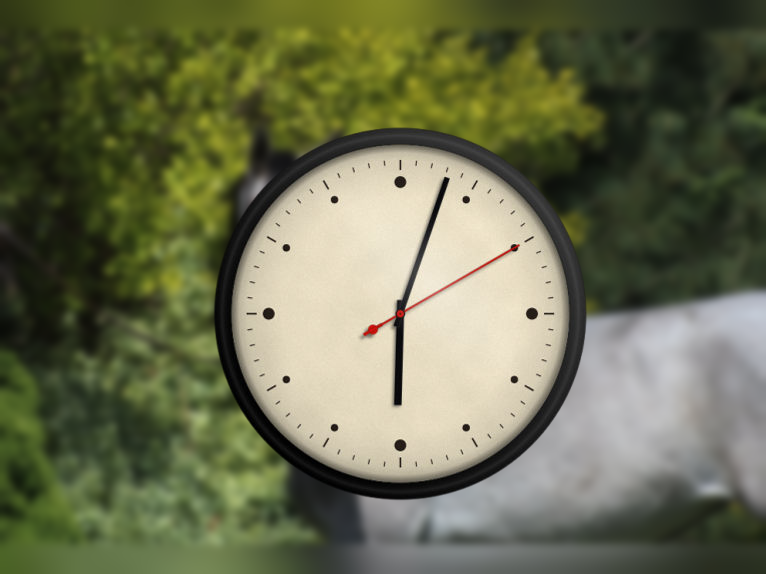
h=6 m=3 s=10
